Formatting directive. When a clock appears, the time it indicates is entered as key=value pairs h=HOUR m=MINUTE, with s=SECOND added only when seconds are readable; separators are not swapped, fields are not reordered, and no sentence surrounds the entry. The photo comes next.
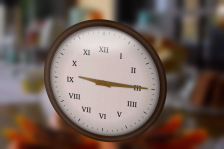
h=9 m=15
